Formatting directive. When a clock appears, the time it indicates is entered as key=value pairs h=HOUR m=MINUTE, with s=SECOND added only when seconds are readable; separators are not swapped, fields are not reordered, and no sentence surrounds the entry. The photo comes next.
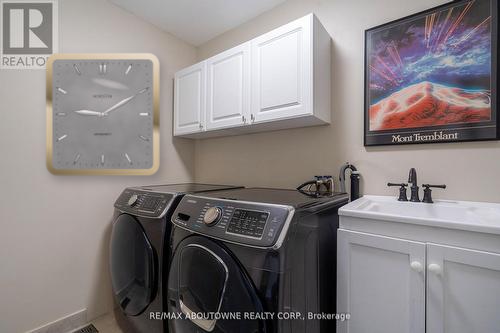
h=9 m=10
